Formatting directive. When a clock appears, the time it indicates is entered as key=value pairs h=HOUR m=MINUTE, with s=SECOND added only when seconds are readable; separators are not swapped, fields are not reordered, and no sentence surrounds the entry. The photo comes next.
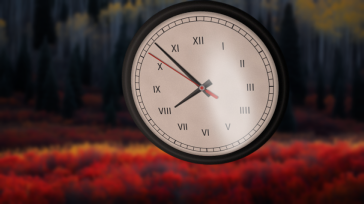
h=7 m=52 s=51
